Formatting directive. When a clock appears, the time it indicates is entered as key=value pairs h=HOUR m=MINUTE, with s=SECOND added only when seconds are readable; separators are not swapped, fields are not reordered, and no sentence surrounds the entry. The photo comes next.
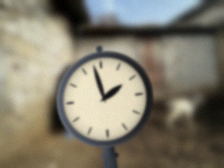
h=1 m=58
